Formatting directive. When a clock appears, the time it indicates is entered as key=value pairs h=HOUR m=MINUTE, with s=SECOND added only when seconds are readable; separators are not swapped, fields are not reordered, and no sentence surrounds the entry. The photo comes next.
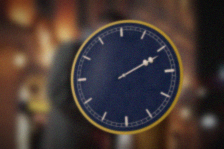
h=2 m=11
